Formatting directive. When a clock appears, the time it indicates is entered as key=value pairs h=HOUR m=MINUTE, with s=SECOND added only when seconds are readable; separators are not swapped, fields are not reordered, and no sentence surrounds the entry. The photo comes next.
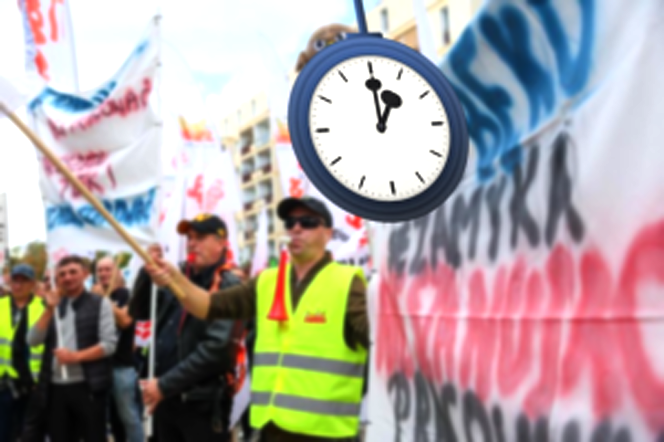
h=1 m=0
